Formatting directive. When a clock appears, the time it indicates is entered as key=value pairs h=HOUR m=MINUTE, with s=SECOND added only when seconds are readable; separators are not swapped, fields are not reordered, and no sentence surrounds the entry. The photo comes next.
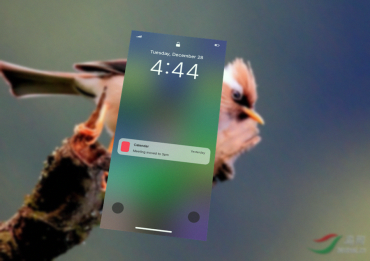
h=4 m=44
